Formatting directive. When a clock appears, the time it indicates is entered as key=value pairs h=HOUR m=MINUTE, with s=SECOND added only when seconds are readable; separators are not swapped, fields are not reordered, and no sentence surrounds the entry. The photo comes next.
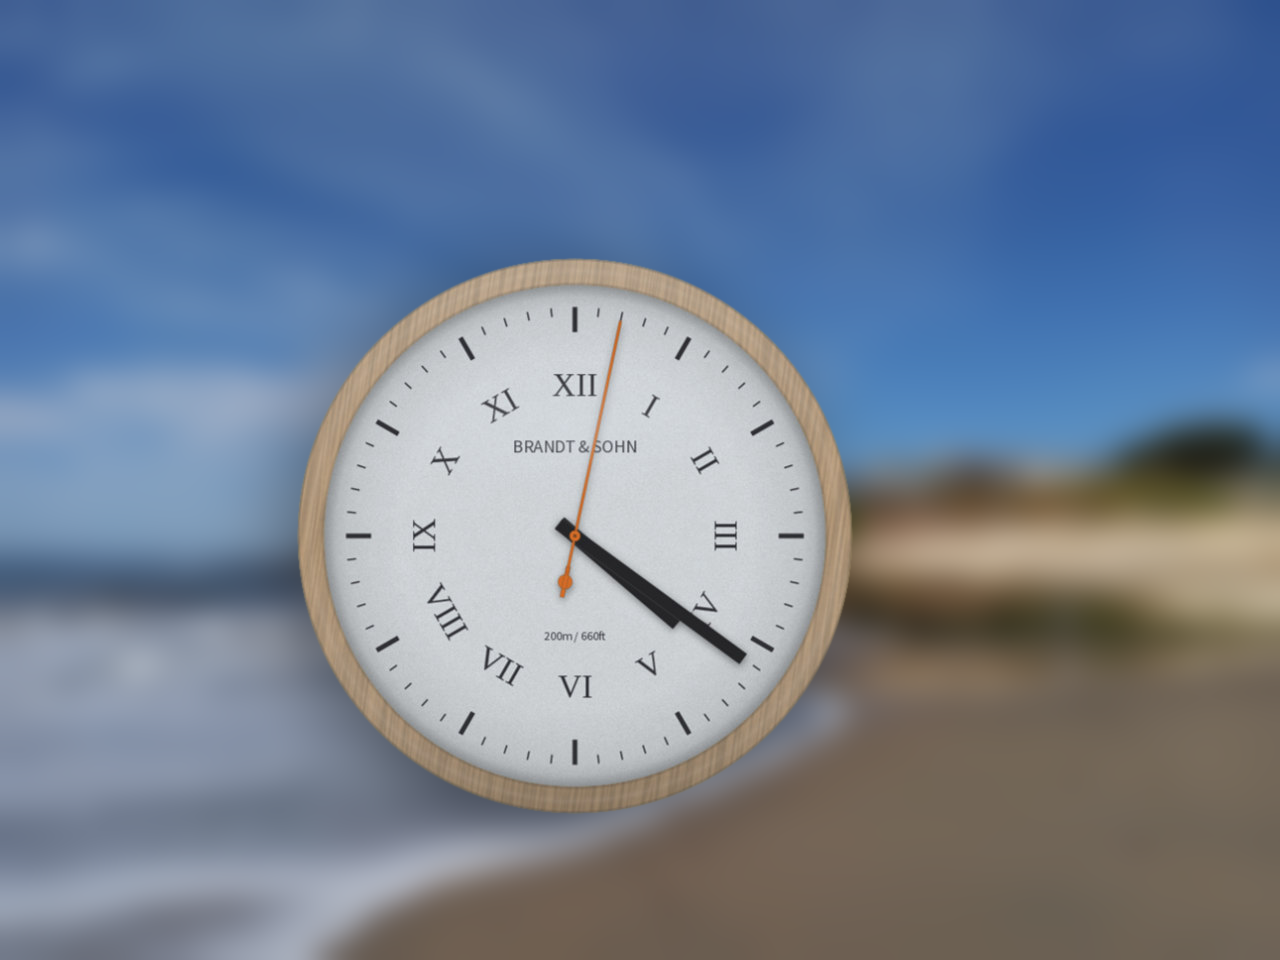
h=4 m=21 s=2
